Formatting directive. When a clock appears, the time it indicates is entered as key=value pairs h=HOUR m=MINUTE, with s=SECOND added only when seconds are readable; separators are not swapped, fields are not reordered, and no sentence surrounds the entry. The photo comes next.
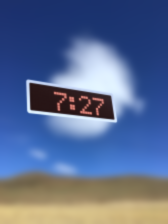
h=7 m=27
